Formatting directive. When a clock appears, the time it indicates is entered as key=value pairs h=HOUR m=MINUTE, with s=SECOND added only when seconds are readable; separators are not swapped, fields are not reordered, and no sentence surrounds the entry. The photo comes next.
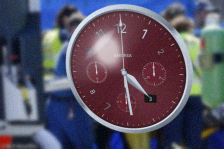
h=4 m=29
